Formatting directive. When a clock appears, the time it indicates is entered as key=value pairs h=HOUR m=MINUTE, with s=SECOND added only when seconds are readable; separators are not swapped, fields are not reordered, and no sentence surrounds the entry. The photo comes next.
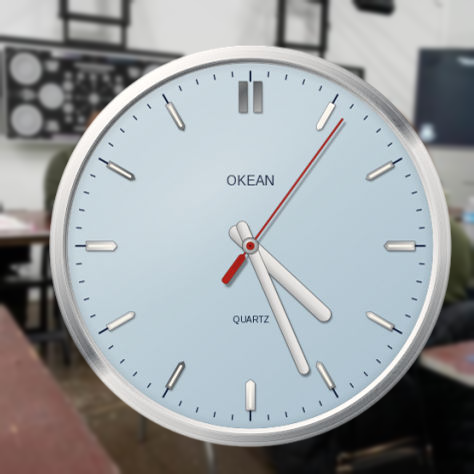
h=4 m=26 s=6
